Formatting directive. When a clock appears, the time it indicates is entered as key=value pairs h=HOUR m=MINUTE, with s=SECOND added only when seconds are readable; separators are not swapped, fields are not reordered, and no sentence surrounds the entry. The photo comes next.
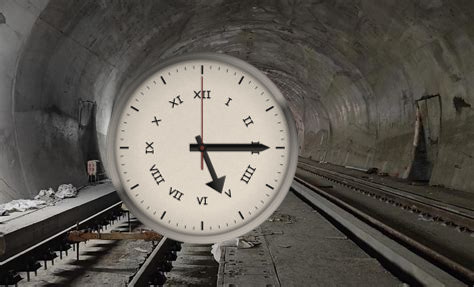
h=5 m=15 s=0
